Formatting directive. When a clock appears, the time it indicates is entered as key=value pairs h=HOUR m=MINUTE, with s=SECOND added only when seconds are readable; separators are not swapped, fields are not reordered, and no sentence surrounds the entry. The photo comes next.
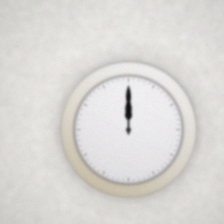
h=12 m=0
